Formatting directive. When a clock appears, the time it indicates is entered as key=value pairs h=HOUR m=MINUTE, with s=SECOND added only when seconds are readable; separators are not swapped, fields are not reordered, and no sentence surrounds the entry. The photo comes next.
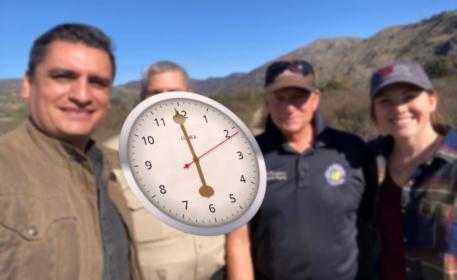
h=5 m=59 s=11
